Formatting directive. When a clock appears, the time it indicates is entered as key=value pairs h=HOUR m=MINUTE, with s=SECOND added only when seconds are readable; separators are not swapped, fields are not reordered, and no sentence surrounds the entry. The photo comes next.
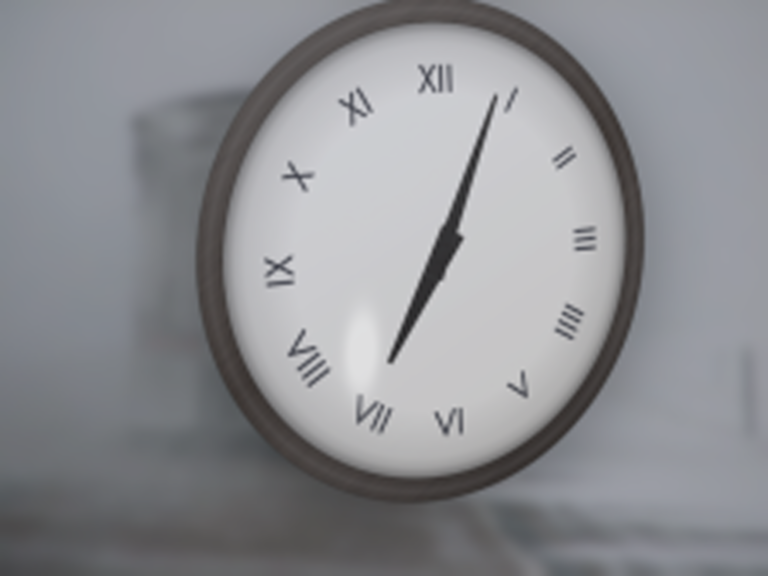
h=7 m=4
